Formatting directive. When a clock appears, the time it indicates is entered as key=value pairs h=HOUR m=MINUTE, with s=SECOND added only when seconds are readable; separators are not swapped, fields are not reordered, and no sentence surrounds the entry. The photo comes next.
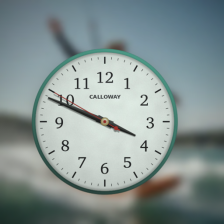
h=3 m=48 s=50
